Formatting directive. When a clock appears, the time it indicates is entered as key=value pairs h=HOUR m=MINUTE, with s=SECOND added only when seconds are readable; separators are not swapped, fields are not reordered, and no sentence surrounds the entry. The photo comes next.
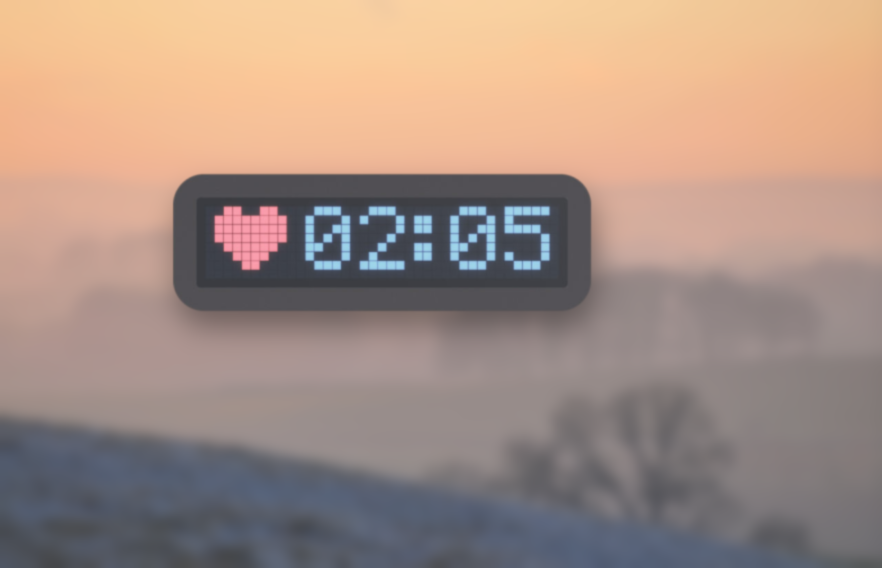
h=2 m=5
